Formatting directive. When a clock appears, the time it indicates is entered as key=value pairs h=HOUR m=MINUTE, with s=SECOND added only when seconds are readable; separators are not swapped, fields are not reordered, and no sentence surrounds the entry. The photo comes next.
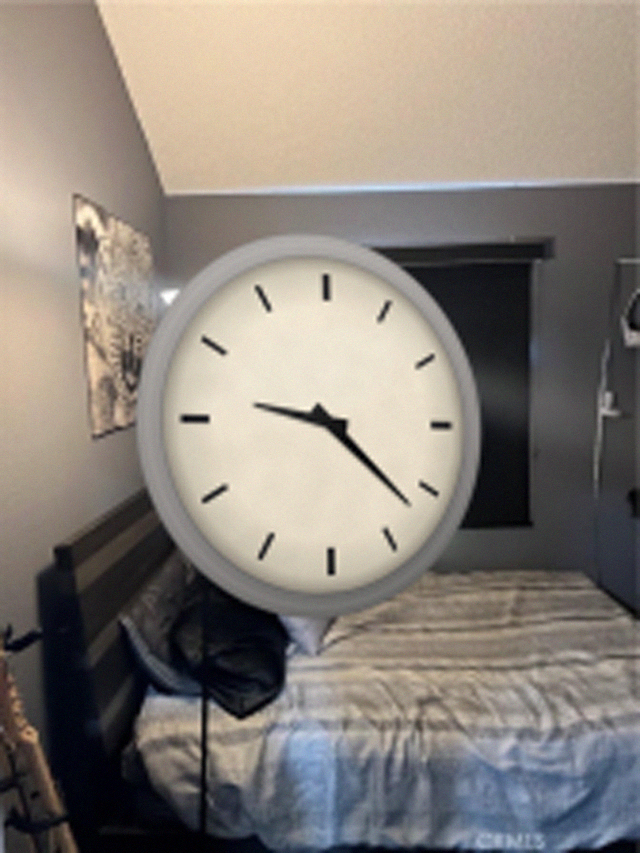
h=9 m=22
